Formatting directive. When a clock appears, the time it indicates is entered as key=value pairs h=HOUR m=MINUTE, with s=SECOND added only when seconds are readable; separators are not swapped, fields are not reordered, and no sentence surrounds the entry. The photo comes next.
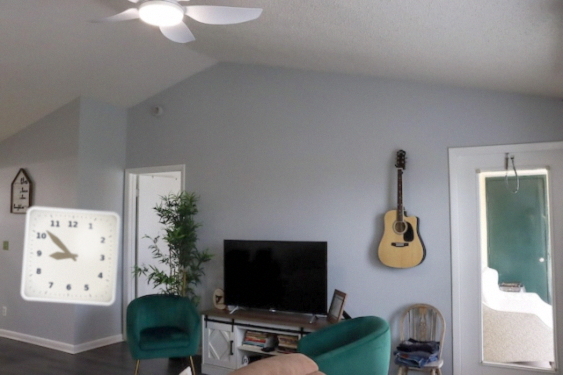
h=8 m=52
